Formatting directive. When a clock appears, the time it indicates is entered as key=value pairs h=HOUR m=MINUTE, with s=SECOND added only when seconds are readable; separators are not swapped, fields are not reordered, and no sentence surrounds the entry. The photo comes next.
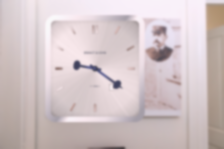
h=9 m=21
